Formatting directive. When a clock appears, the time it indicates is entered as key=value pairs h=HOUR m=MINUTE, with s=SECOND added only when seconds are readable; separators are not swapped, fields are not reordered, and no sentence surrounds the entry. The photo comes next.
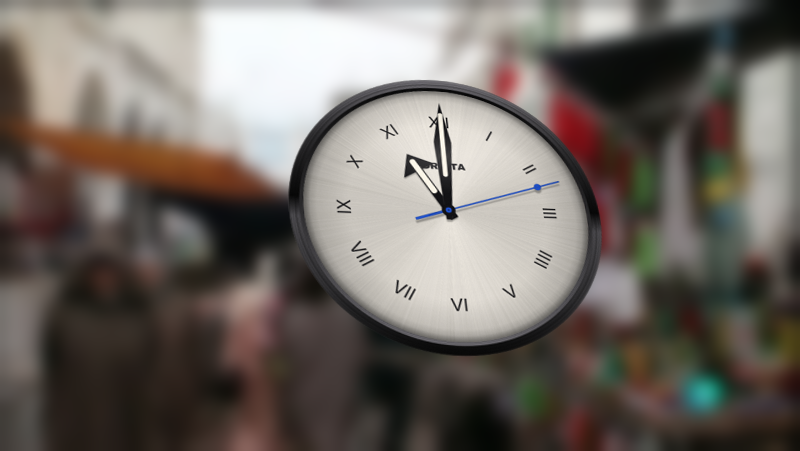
h=11 m=0 s=12
